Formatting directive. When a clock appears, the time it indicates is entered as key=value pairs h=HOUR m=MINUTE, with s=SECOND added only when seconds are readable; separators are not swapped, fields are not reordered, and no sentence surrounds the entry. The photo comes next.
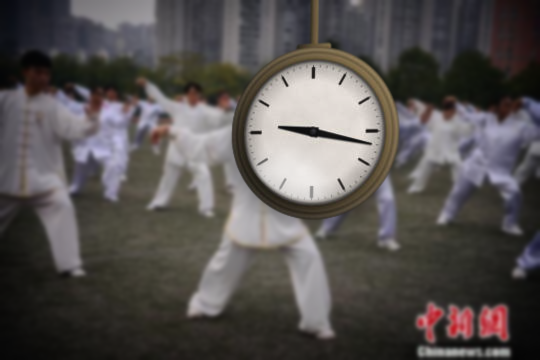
h=9 m=17
